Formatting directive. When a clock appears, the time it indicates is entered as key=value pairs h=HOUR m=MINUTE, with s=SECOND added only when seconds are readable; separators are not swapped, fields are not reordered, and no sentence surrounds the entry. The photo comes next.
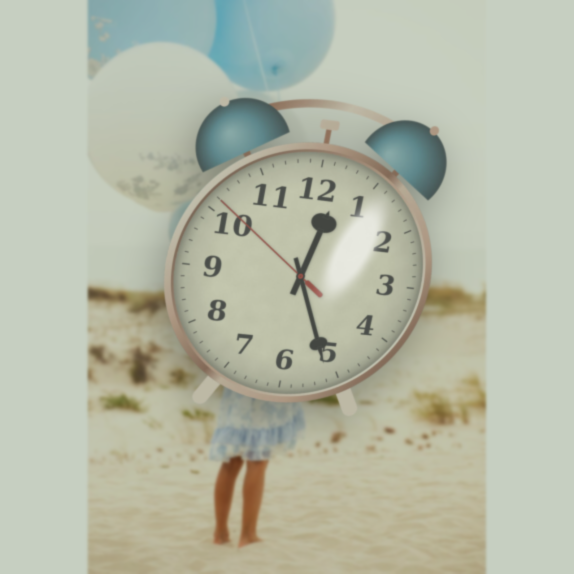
h=12 m=25 s=51
